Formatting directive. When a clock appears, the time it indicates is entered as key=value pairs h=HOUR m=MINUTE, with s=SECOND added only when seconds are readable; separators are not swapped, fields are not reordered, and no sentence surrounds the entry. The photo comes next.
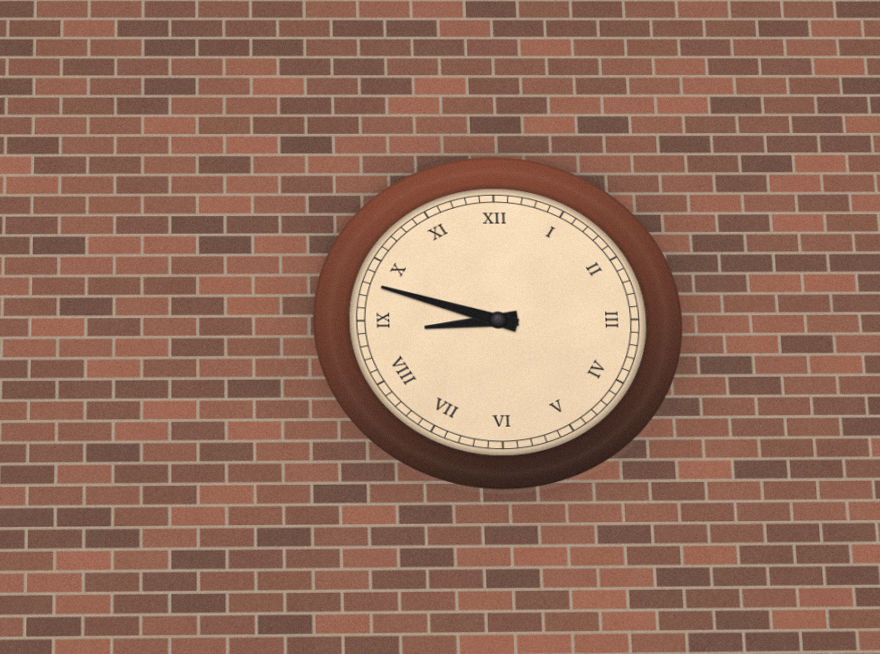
h=8 m=48
